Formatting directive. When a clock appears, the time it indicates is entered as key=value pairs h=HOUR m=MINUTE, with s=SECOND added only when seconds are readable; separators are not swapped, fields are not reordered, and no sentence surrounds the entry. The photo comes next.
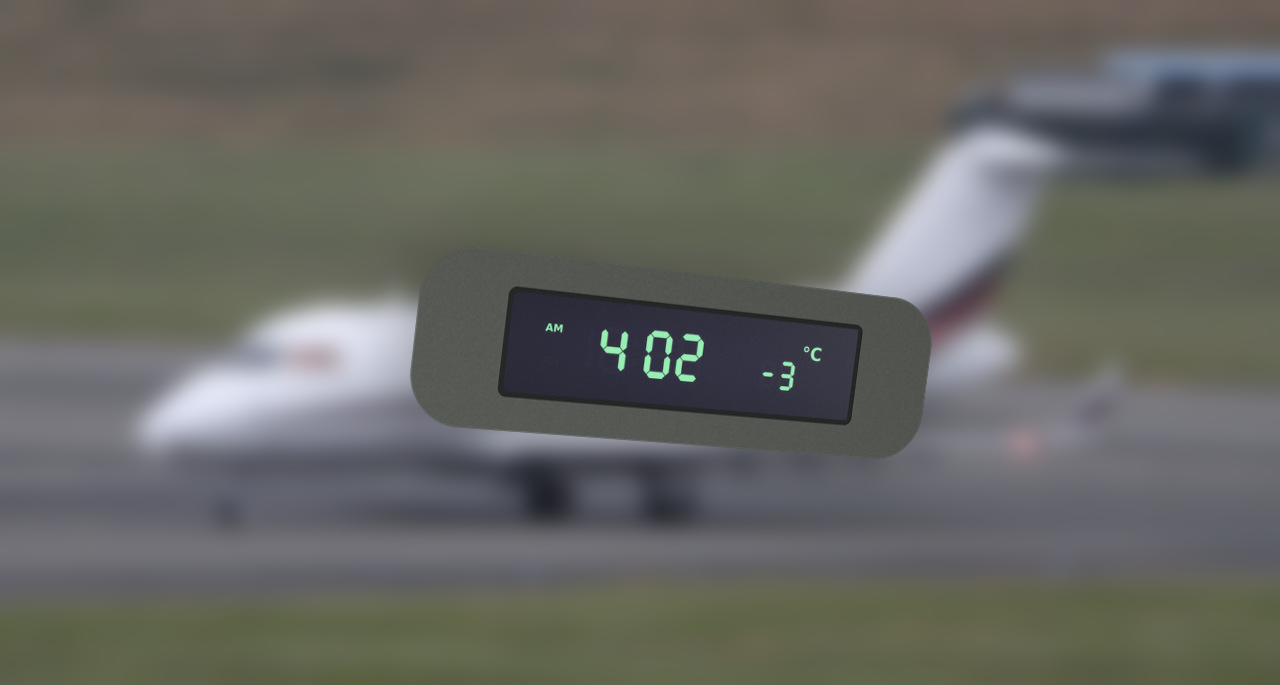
h=4 m=2
